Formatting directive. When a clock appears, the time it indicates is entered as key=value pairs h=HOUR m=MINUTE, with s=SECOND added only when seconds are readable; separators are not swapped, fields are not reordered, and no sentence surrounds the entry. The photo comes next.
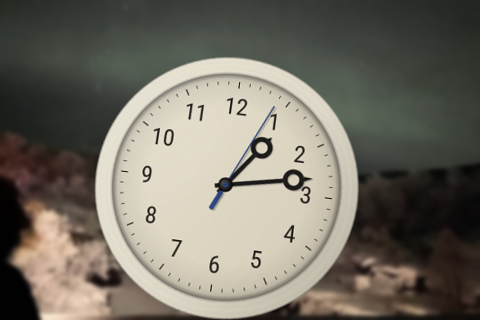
h=1 m=13 s=4
